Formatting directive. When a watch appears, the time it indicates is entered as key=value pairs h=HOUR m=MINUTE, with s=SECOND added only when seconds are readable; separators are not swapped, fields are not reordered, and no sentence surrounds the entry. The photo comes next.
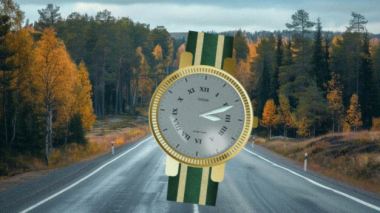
h=3 m=11
